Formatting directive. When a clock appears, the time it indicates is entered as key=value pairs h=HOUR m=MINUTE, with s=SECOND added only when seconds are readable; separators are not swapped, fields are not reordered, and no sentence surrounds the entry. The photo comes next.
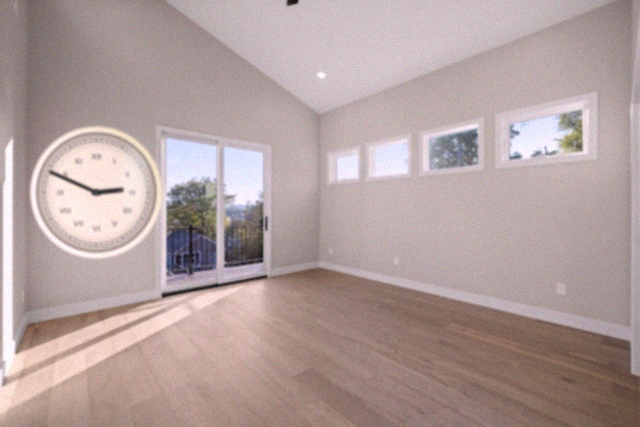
h=2 m=49
